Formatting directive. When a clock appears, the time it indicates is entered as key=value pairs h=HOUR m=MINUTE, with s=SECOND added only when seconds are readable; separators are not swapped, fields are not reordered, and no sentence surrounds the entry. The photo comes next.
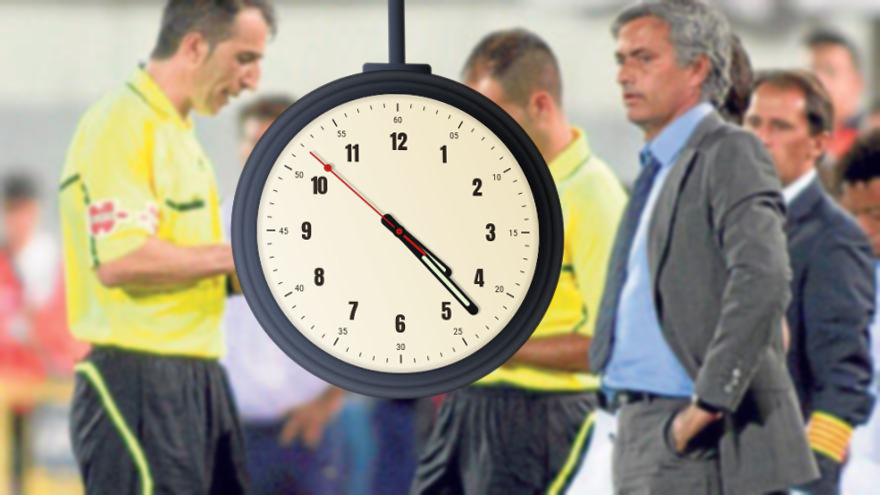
h=4 m=22 s=52
